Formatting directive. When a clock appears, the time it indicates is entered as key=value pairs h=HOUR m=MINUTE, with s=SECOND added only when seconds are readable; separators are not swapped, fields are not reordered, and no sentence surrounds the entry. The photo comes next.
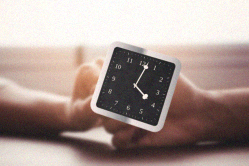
h=4 m=2
